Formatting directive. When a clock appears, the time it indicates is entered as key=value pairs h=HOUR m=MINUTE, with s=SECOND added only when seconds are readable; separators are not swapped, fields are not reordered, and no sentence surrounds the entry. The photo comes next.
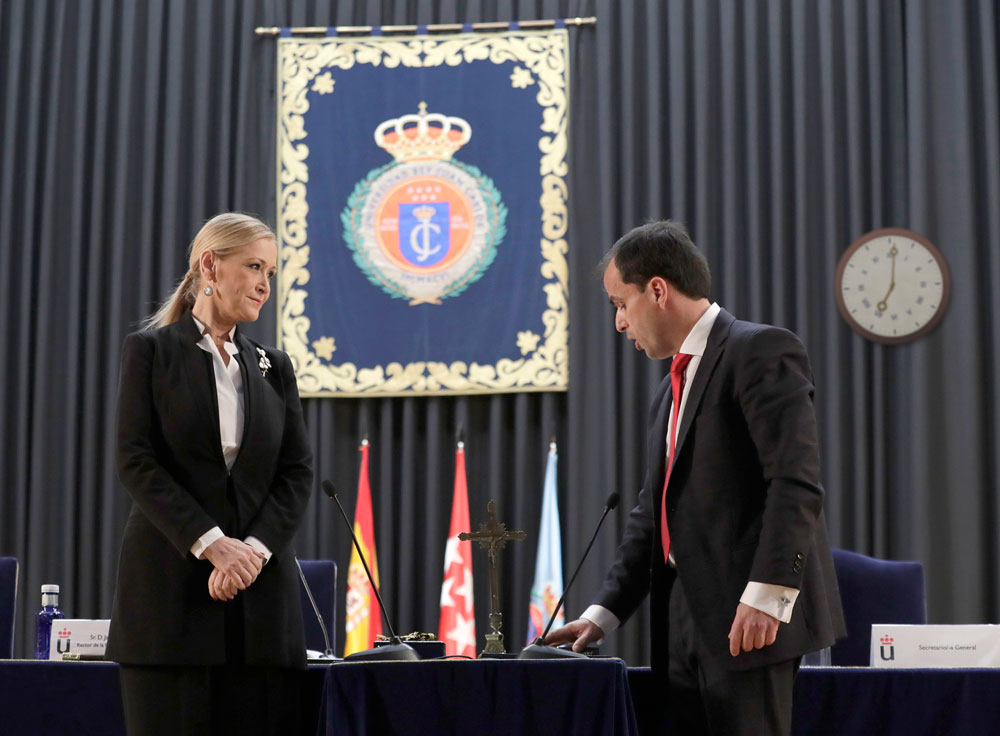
h=7 m=1
